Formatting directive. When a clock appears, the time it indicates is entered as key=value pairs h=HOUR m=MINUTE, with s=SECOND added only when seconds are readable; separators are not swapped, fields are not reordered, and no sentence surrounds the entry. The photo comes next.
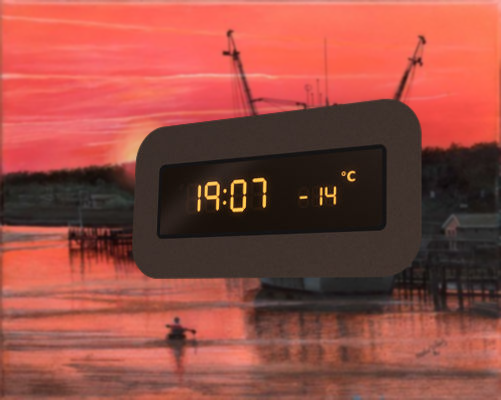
h=19 m=7
